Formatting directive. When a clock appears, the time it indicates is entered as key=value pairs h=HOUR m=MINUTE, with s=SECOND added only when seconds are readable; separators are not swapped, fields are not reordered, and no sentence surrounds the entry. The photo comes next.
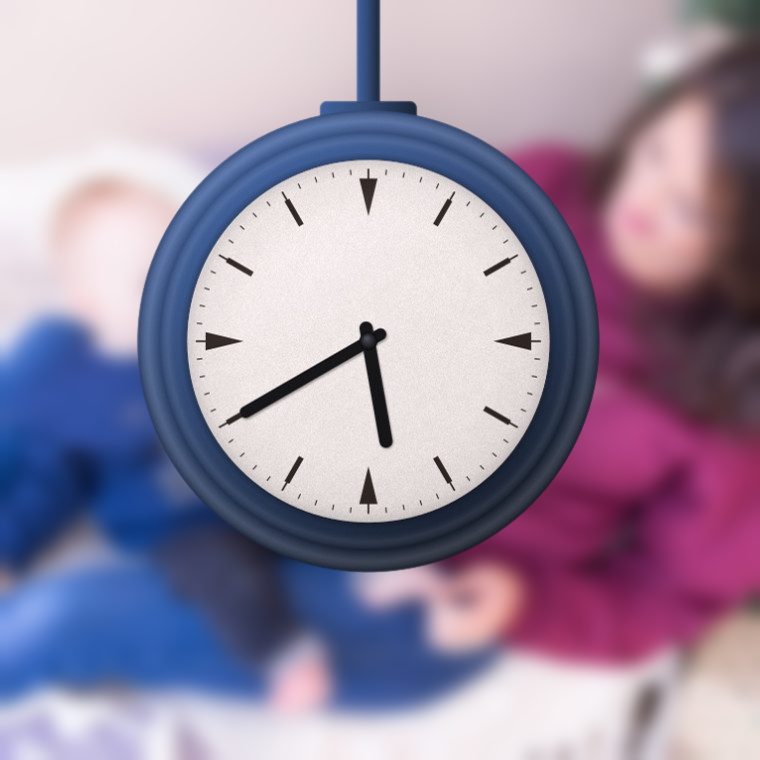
h=5 m=40
